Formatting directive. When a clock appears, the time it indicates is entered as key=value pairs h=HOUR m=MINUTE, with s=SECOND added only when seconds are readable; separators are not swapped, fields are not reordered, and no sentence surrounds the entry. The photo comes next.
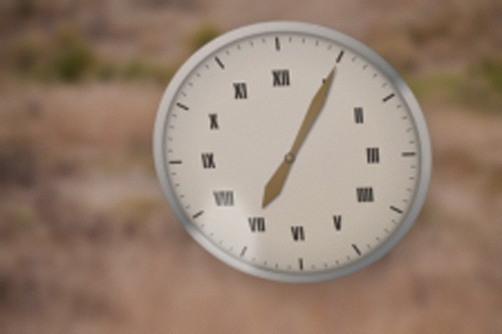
h=7 m=5
